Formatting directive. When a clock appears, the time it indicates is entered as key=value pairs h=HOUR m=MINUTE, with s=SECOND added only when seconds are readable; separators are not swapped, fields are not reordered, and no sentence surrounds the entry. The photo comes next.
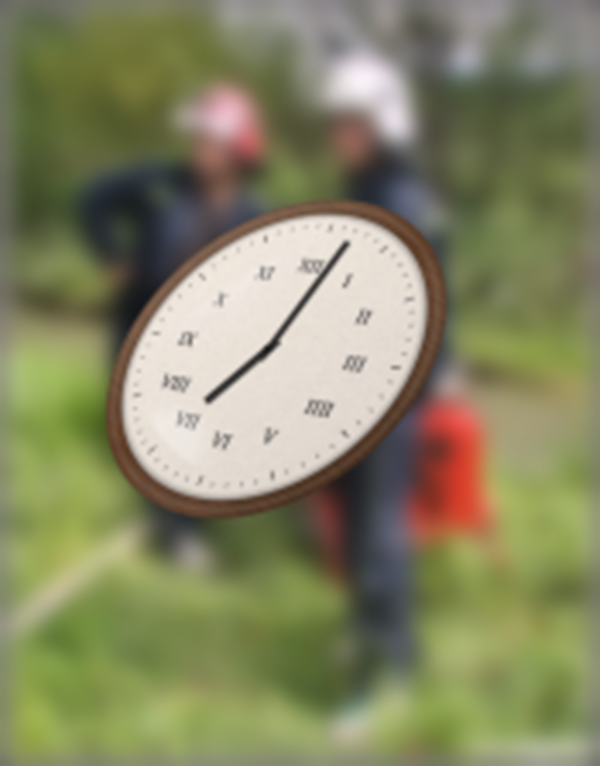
h=7 m=2
